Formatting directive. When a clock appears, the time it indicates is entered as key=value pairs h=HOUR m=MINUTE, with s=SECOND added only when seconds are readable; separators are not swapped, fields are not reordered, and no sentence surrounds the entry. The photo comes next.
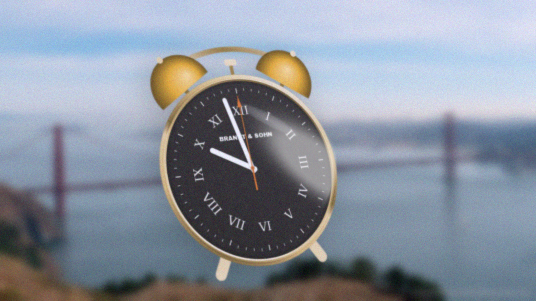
h=9 m=58 s=0
